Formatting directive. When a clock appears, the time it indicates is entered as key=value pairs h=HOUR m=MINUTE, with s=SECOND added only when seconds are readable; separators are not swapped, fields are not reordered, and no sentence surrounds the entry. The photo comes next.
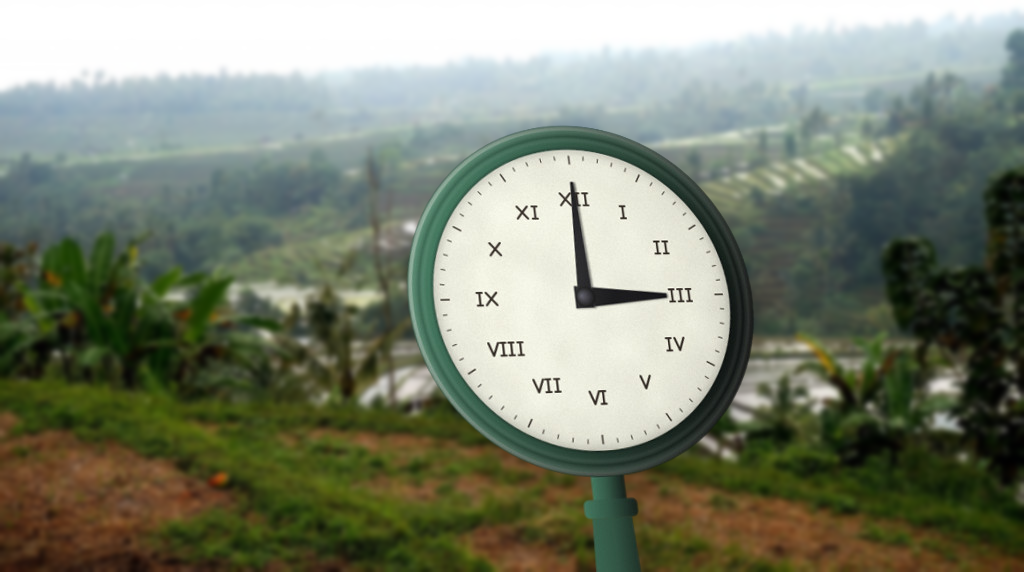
h=3 m=0
